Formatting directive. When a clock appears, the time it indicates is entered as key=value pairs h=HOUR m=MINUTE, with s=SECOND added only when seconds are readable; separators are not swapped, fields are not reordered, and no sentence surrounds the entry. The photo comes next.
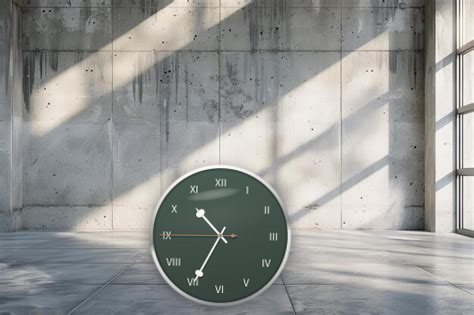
h=10 m=34 s=45
